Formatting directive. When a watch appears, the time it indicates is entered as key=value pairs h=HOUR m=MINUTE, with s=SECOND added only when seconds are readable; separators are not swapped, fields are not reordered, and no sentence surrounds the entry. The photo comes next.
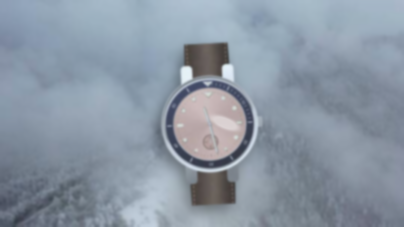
h=11 m=28
